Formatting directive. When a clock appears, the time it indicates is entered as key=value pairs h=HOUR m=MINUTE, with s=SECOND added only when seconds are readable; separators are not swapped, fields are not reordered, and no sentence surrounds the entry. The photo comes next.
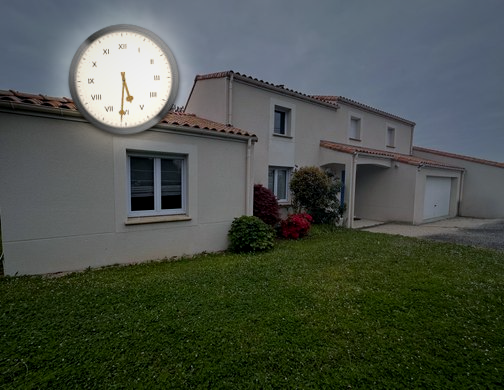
h=5 m=31
